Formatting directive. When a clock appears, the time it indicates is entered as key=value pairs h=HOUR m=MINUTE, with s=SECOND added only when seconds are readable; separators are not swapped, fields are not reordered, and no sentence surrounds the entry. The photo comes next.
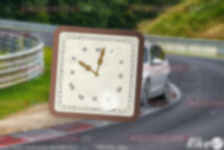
h=10 m=2
